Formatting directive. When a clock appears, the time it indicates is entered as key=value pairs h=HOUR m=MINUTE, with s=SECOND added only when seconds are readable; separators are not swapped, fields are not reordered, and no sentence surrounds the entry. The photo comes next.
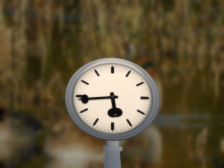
h=5 m=44
